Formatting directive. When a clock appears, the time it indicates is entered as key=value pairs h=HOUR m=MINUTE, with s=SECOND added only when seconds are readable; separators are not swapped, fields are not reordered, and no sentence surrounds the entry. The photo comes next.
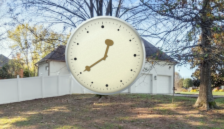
h=12 m=40
